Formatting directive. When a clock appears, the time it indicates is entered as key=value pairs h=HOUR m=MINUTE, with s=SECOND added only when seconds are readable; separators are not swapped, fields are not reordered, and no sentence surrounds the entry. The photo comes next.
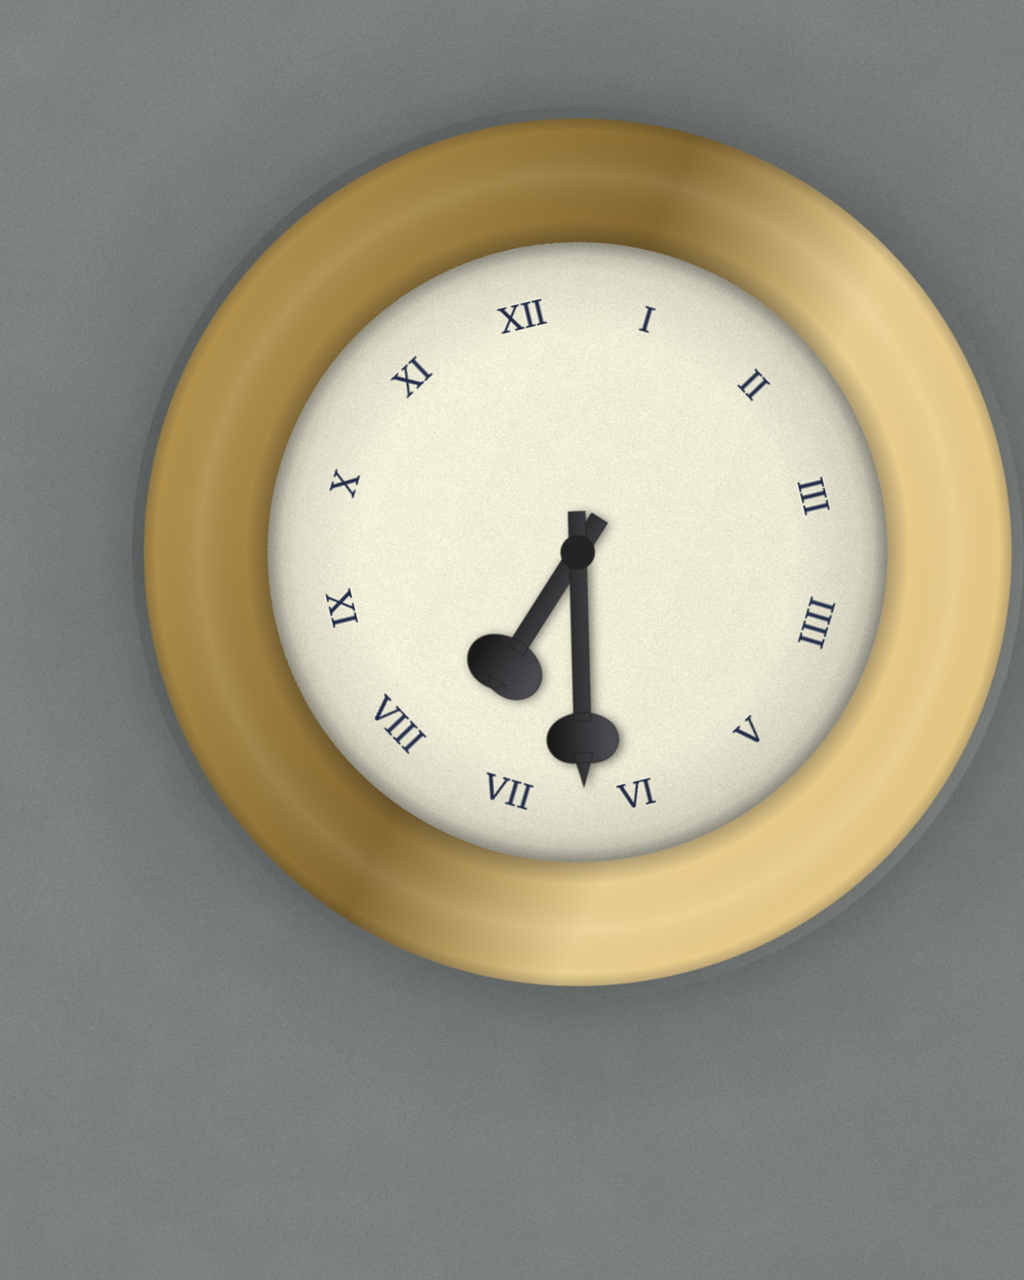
h=7 m=32
